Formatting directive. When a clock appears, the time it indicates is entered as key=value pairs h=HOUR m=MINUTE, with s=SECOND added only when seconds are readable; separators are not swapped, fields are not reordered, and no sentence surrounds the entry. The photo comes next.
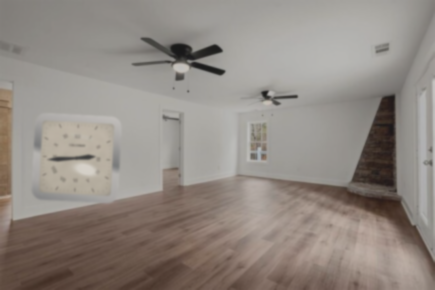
h=2 m=44
